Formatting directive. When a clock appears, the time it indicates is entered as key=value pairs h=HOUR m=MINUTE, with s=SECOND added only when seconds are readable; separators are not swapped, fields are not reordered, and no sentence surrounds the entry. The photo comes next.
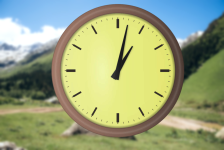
h=1 m=2
